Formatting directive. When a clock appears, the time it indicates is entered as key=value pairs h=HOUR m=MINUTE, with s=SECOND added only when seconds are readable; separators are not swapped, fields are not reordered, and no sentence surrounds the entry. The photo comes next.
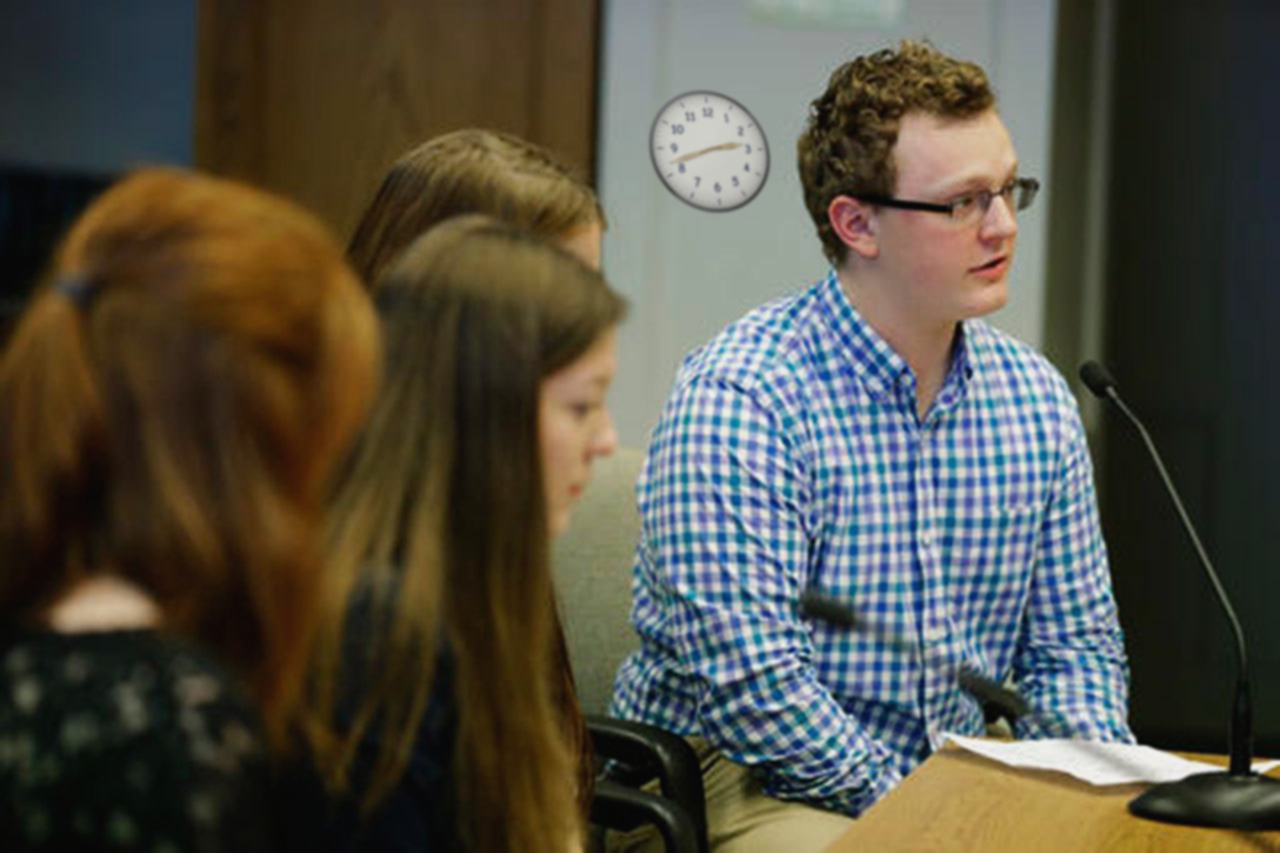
h=2 m=42
